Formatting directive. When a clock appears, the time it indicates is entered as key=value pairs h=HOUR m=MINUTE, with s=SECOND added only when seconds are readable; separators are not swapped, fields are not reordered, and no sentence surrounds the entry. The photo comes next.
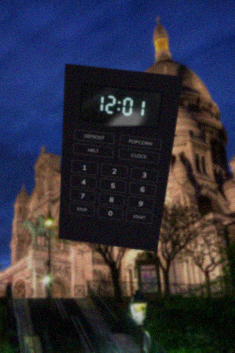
h=12 m=1
